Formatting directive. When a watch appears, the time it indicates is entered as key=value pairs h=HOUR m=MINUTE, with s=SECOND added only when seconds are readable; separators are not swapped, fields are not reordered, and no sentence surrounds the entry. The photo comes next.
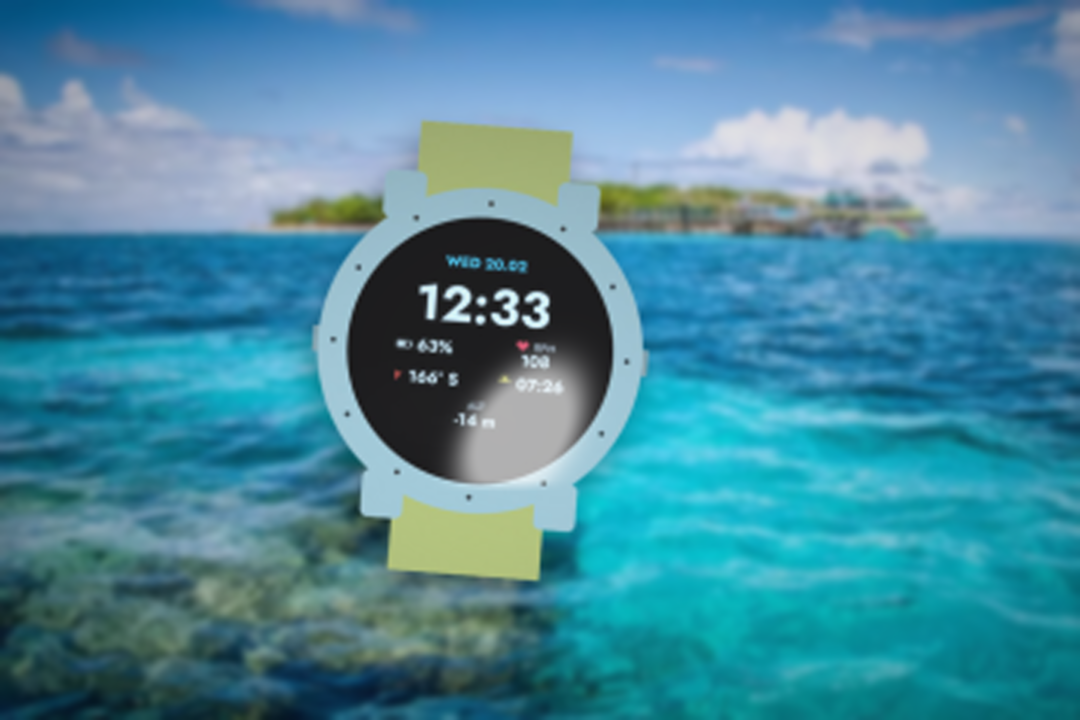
h=12 m=33
